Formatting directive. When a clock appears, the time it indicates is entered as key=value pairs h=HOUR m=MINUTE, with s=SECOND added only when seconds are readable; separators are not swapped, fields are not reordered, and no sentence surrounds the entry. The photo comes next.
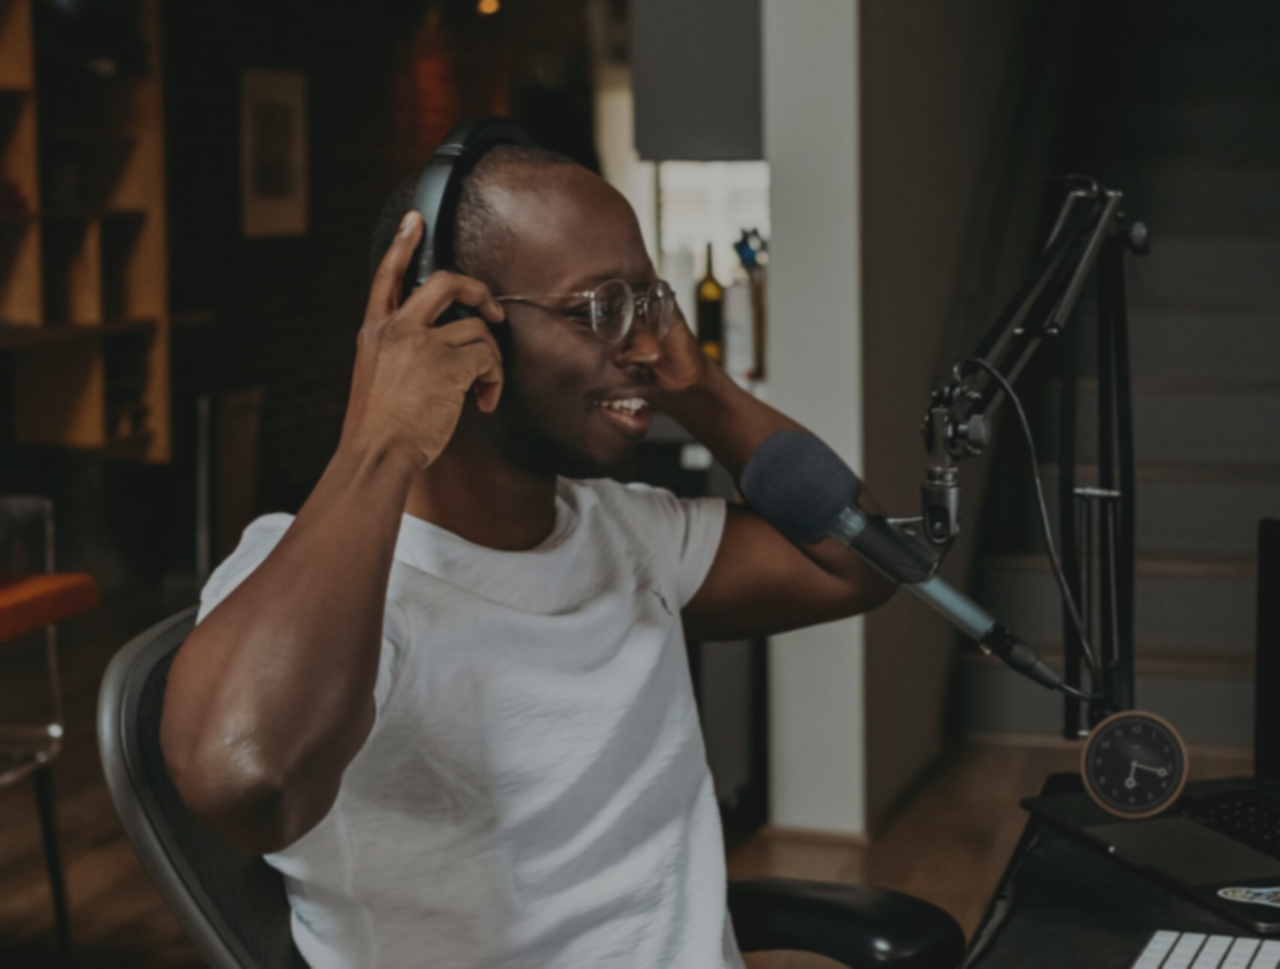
h=6 m=17
